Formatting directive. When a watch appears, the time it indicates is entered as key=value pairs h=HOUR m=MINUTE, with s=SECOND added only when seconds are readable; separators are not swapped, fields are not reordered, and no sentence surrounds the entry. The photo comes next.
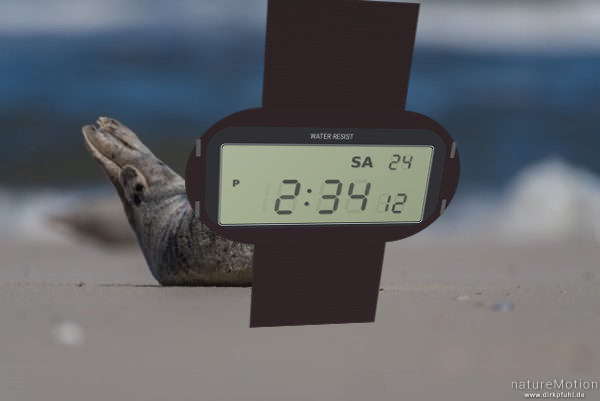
h=2 m=34 s=12
